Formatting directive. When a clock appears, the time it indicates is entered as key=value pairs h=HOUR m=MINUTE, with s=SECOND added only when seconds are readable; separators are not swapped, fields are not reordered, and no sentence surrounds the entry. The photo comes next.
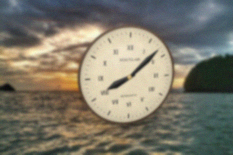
h=8 m=8
